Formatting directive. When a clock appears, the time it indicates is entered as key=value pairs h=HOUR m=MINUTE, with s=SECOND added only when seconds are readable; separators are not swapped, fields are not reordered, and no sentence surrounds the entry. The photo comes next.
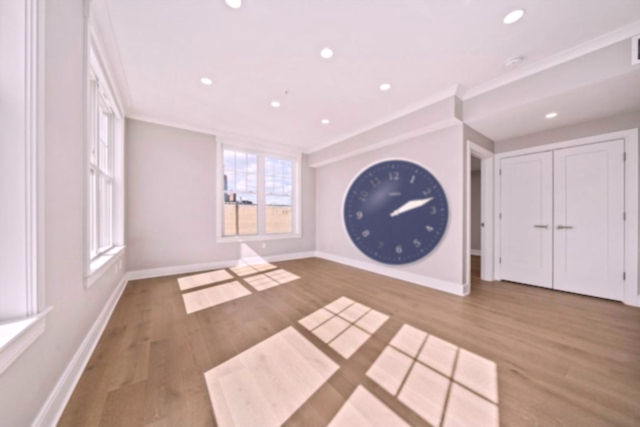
h=2 m=12
